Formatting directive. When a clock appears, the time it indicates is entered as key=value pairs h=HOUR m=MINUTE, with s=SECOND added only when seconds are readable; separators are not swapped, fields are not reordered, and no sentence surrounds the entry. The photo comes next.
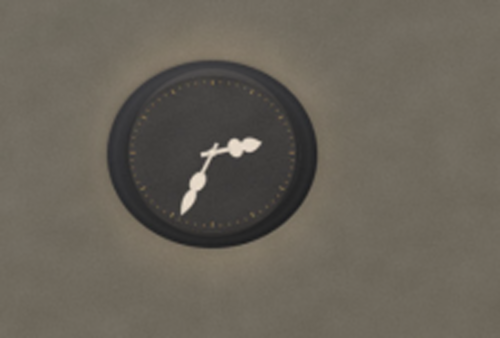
h=2 m=34
